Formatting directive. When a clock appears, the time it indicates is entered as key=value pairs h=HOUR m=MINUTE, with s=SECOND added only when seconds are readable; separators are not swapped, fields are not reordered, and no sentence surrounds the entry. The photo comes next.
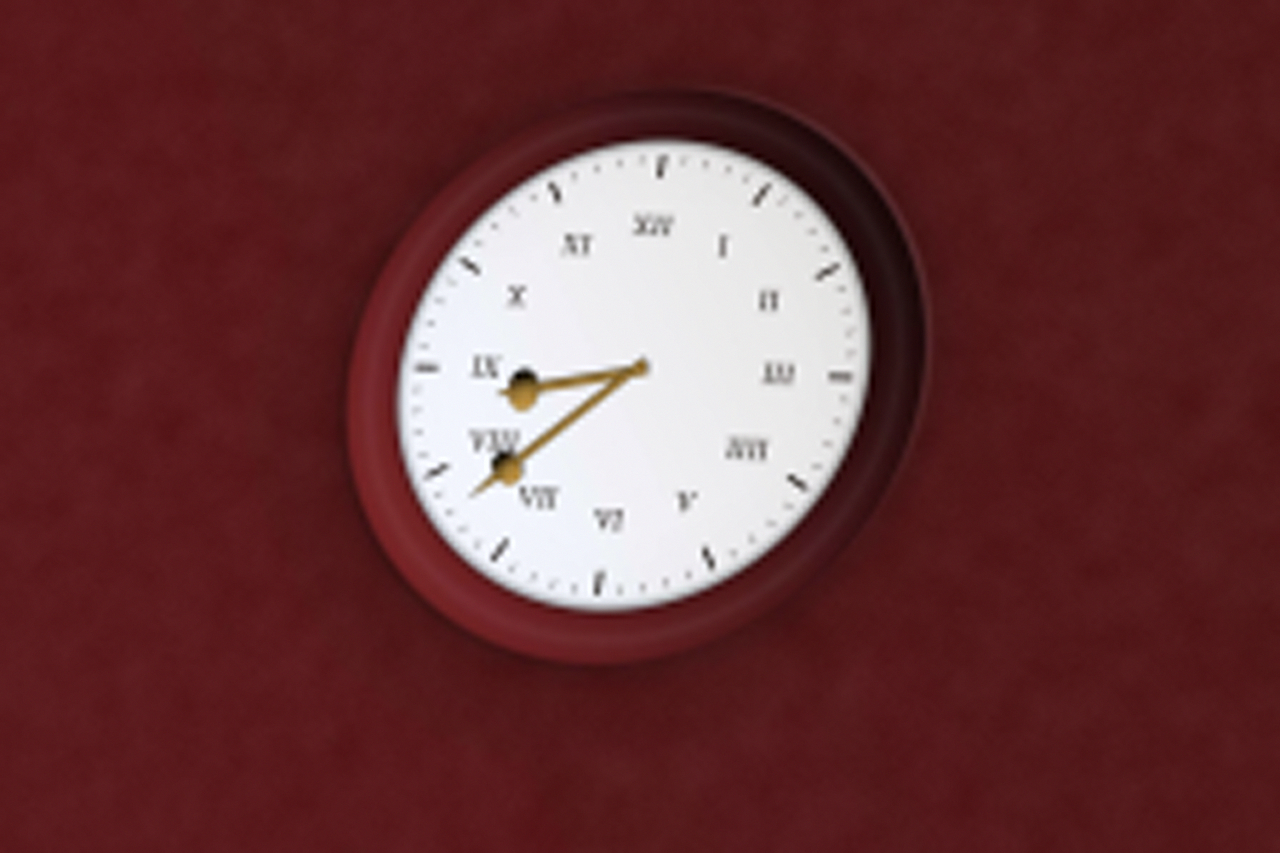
h=8 m=38
